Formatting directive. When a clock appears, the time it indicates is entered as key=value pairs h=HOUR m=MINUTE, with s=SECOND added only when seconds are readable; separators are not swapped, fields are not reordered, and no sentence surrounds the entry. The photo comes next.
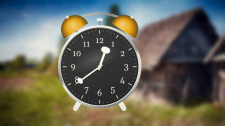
h=12 m=39
